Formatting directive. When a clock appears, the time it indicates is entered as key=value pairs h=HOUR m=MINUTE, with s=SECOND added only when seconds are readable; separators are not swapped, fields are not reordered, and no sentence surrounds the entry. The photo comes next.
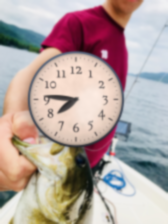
h=7 m=46
